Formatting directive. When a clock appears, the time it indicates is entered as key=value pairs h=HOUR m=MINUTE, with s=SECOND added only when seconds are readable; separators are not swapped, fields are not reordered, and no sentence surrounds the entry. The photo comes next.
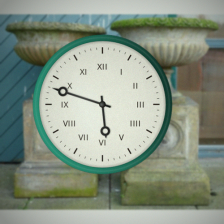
h=5 m=48
